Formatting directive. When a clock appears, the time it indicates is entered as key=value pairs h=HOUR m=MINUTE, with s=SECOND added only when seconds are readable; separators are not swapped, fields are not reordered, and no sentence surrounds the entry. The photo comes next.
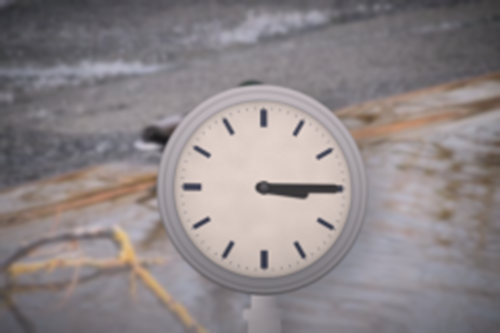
h=3 m=15
